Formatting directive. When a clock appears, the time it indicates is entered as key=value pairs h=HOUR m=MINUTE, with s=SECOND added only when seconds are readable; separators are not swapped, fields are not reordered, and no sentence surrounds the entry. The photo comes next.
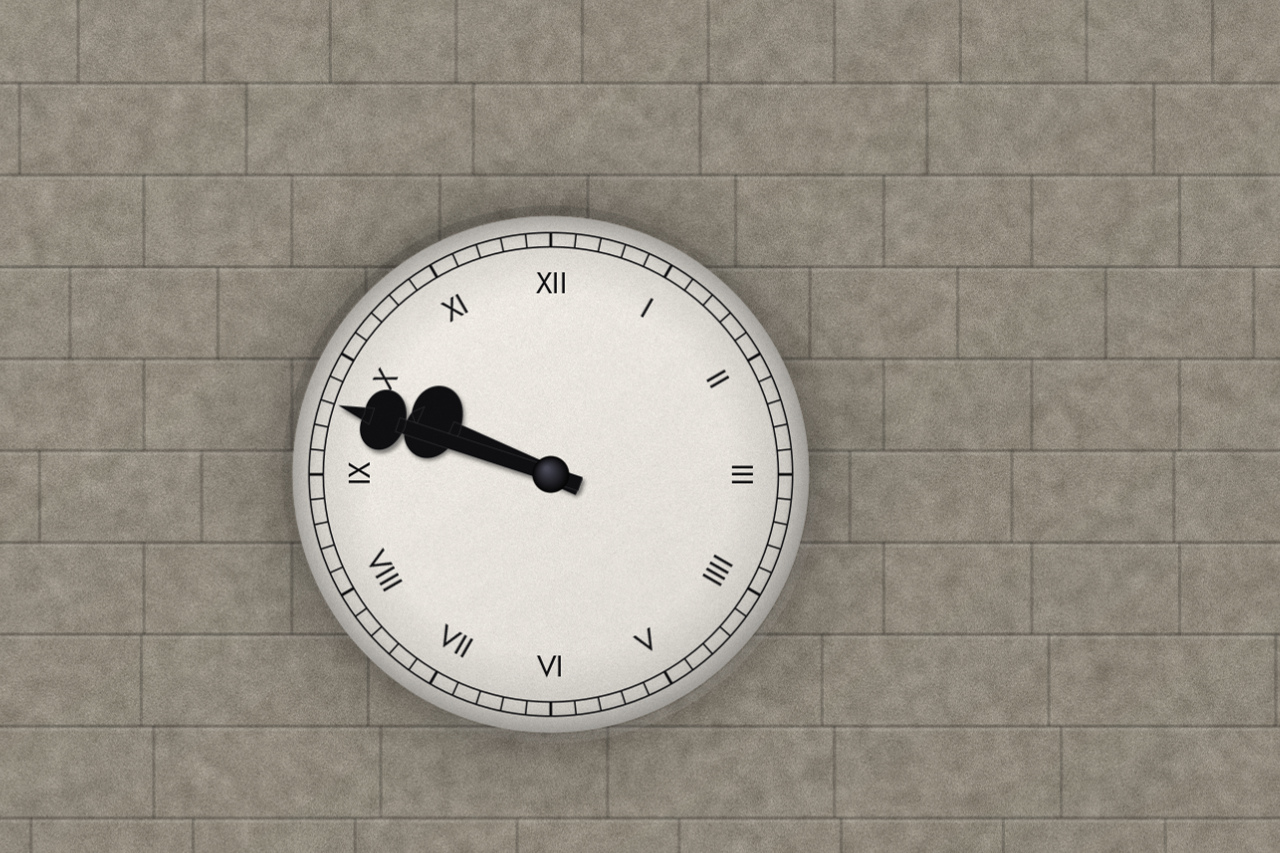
h=9 m=48
